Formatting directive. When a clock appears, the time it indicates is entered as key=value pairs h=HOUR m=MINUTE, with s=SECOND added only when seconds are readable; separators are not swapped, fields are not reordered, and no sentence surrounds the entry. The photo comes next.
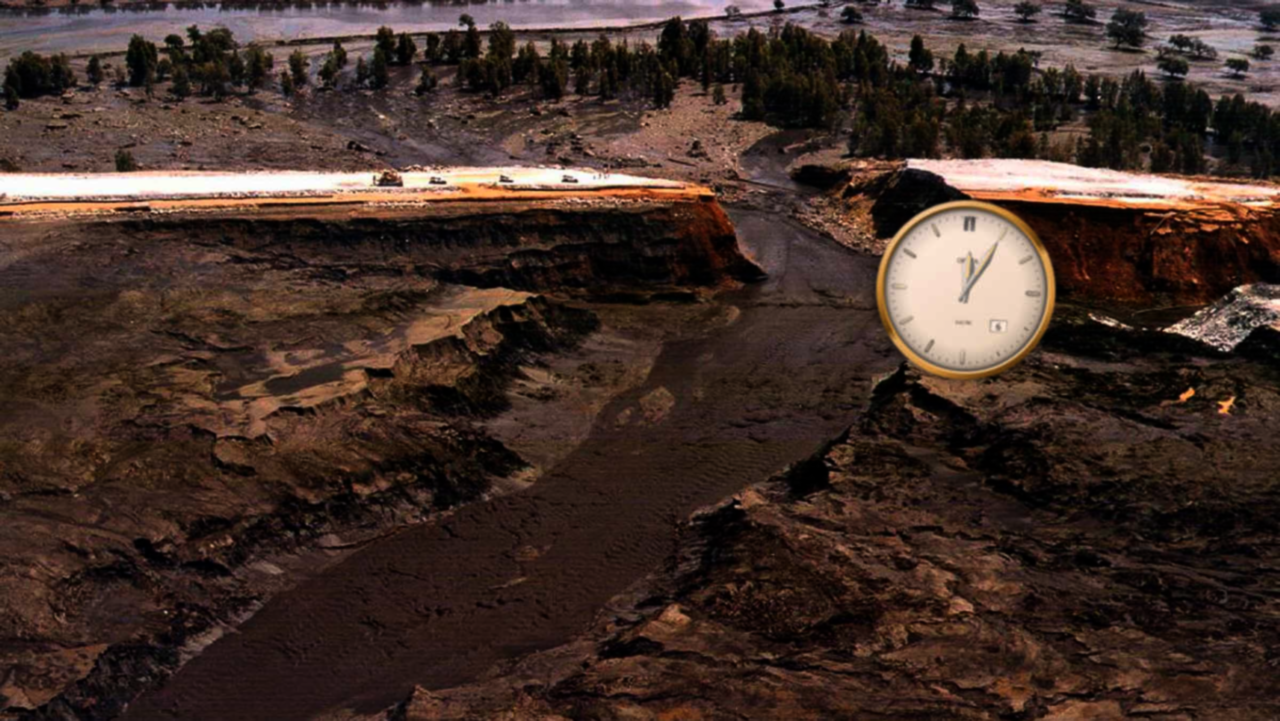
h=12 m=5
